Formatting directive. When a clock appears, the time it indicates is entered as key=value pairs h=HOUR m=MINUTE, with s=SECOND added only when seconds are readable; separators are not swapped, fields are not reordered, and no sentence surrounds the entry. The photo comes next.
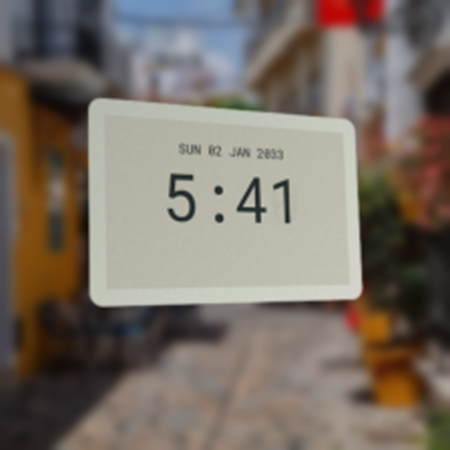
h=5 m=41
